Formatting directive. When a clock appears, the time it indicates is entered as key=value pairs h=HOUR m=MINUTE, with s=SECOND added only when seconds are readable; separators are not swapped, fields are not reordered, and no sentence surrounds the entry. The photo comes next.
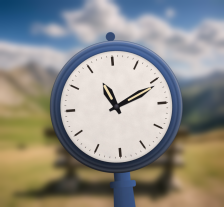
h=11 m=11
